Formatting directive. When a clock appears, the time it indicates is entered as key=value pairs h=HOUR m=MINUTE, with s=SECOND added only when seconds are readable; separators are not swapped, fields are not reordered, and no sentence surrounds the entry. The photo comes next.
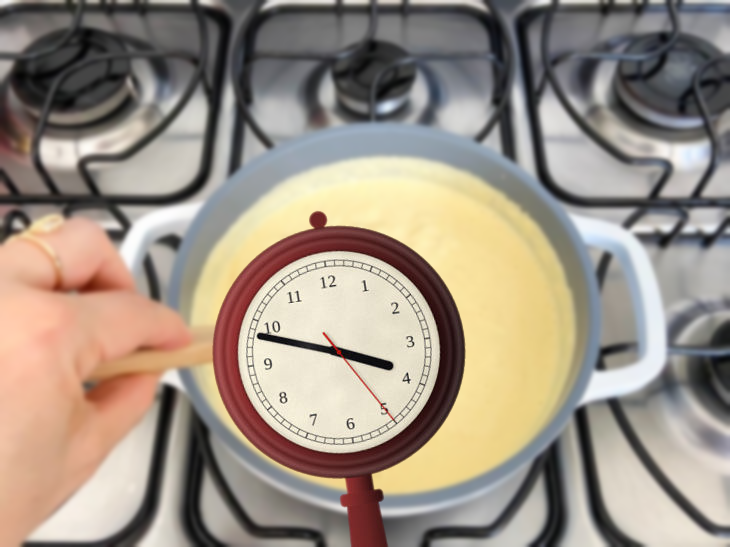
h=3 m=48 s=25
